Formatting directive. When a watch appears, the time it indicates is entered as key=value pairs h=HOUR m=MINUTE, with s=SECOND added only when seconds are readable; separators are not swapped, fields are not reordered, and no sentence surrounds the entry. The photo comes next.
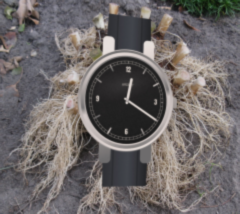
h=12 m=20
